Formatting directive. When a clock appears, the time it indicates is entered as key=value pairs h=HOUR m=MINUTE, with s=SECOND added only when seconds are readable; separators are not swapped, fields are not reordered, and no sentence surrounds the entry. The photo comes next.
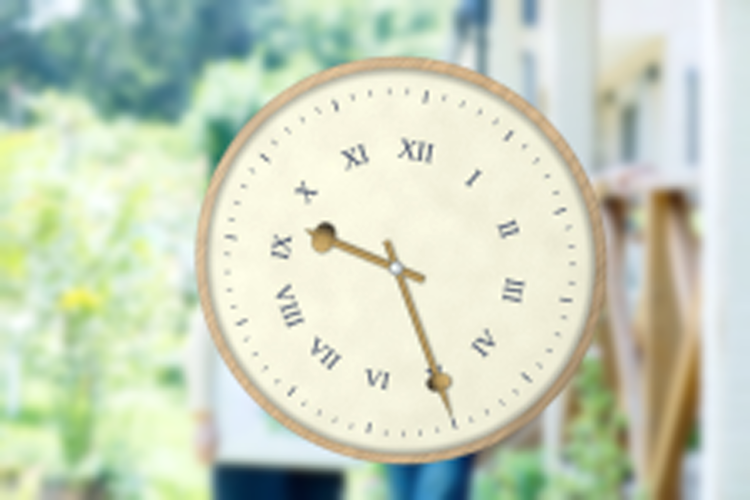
h=9 m=25
